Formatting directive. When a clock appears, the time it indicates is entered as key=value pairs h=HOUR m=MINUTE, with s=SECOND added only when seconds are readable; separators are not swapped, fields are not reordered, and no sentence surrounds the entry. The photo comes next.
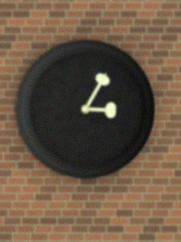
h=3 m=5
